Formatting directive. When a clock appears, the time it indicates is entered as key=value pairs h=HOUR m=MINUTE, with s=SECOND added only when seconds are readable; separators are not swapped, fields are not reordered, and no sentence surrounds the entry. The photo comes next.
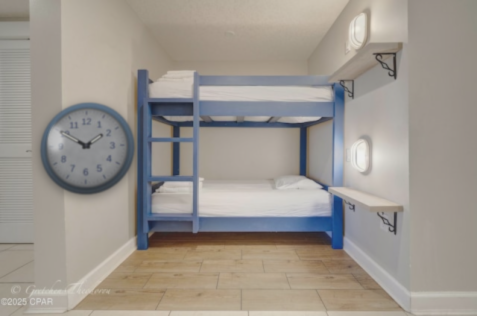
h=1 m=50
